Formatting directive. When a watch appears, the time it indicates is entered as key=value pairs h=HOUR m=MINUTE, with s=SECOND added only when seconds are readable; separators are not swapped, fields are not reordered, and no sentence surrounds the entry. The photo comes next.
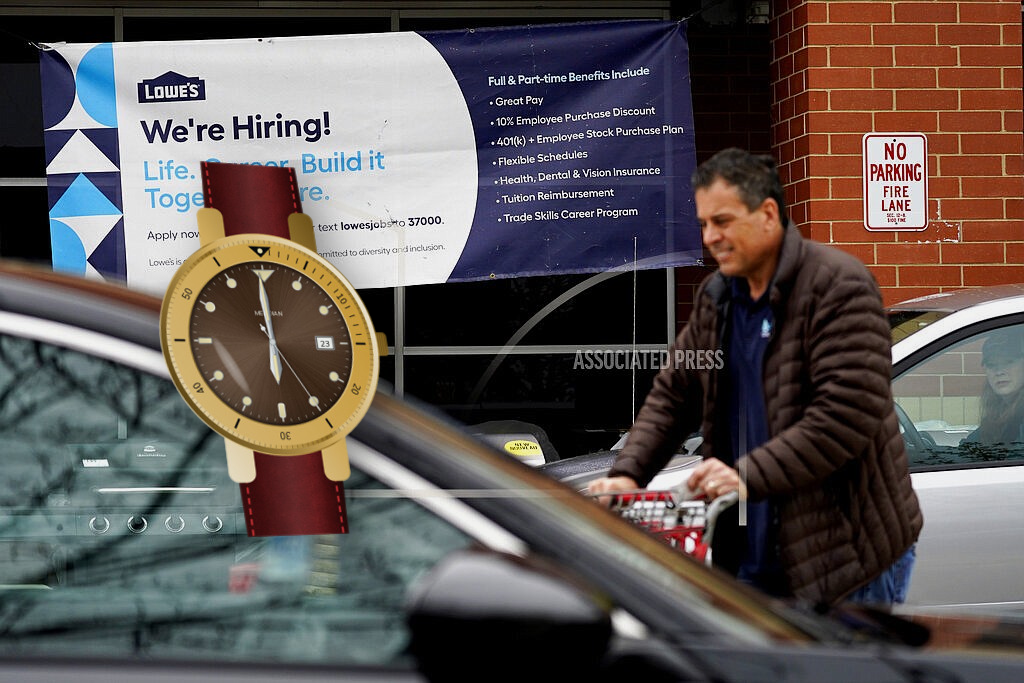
h=5 m=59 s=25
